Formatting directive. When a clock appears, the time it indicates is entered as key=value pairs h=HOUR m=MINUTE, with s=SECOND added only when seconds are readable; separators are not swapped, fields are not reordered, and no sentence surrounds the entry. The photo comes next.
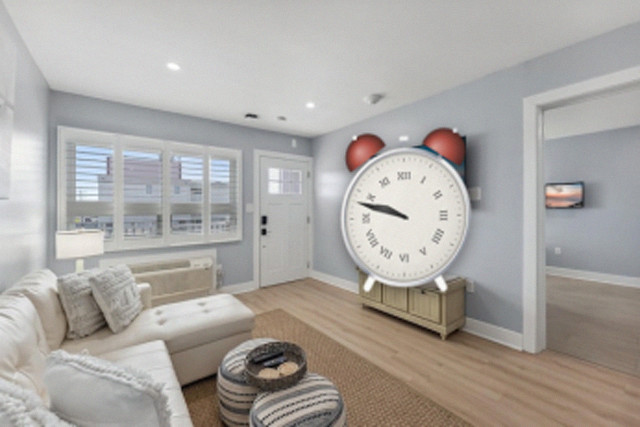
h=9 m=48
